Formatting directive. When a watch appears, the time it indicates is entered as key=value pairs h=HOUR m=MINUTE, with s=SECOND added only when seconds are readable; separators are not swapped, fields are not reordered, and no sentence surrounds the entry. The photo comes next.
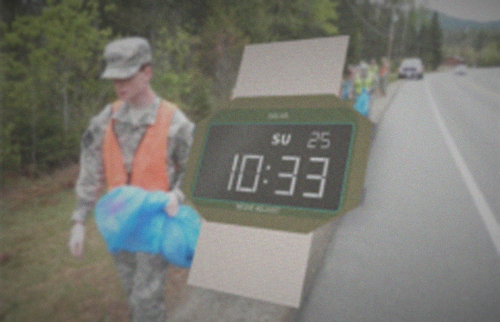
h=10 m=33
